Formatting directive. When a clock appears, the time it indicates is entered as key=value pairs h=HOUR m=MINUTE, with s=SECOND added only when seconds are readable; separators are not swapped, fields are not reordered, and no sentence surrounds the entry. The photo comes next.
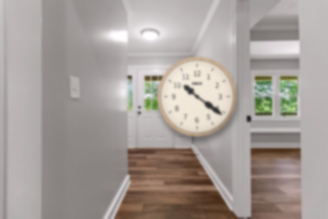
h=10 m=21
